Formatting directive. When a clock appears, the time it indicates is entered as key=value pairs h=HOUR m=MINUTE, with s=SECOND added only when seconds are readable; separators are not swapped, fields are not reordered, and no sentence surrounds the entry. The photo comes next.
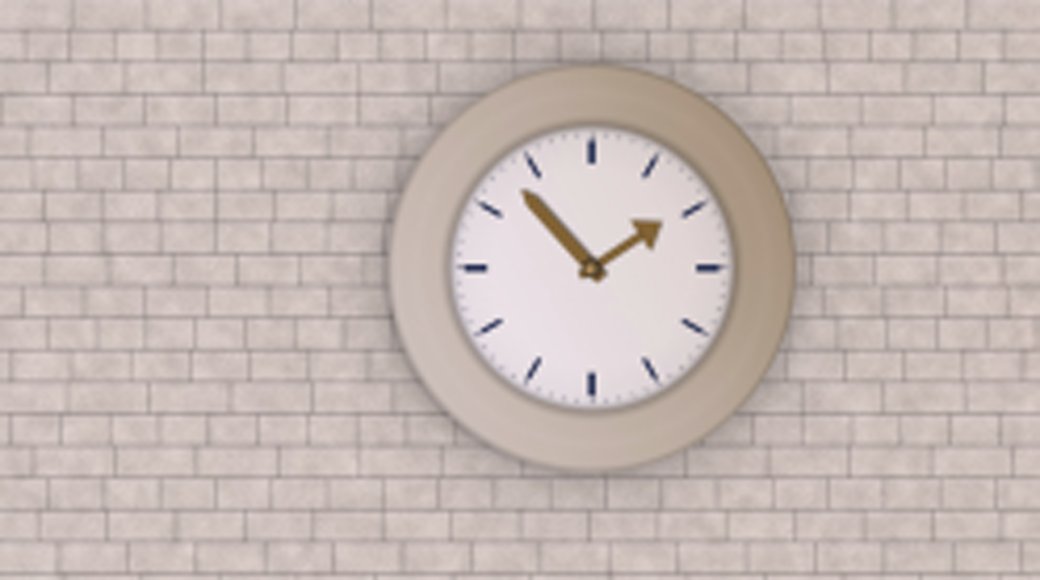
h=1 m=53
